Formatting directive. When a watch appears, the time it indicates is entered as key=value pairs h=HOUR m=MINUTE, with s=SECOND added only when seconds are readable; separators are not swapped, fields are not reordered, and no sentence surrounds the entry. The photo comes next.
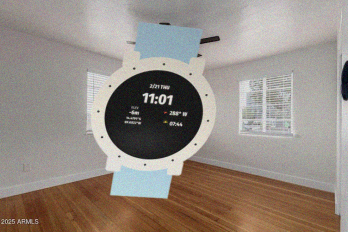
h=11 m=1
